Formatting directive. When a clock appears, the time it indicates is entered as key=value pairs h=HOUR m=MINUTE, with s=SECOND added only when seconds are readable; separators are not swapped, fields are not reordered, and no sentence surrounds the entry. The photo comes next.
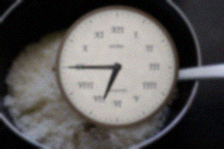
h=6 m=45
